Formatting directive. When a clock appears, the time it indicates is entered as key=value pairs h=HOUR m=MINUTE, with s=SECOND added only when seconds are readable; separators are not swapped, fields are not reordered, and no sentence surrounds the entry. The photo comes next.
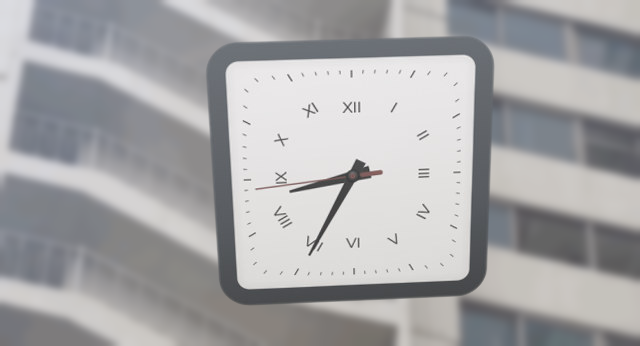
h=8 m=34 s=44
